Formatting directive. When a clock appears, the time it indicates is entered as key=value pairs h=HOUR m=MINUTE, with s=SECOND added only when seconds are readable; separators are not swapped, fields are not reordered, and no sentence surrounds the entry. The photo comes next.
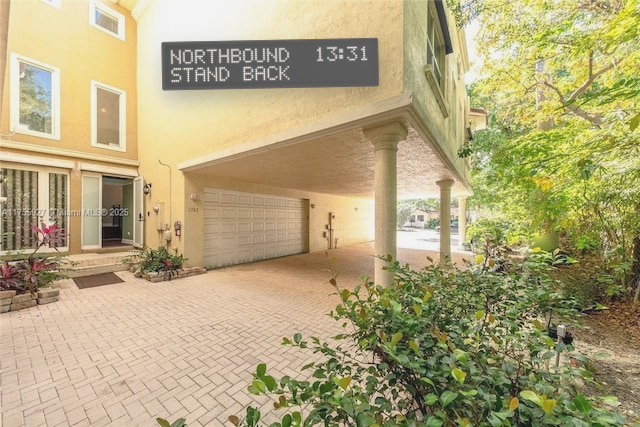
h=13 m=31
